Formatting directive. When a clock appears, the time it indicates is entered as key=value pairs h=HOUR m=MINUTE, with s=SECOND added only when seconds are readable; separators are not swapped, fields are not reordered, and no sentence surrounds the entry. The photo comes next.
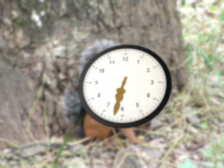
h=6 m=32
